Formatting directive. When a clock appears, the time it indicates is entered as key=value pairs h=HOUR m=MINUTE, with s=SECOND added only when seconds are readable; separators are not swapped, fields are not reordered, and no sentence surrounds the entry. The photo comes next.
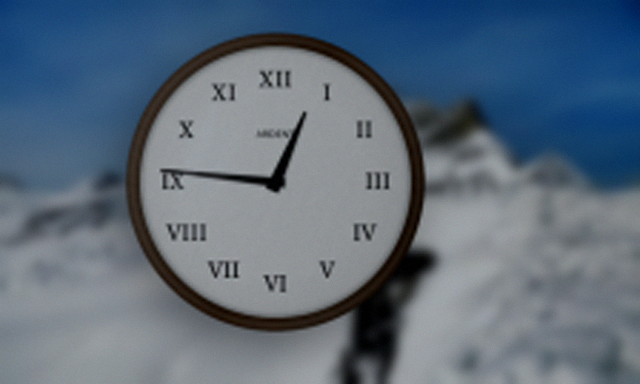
h=12 m=46
